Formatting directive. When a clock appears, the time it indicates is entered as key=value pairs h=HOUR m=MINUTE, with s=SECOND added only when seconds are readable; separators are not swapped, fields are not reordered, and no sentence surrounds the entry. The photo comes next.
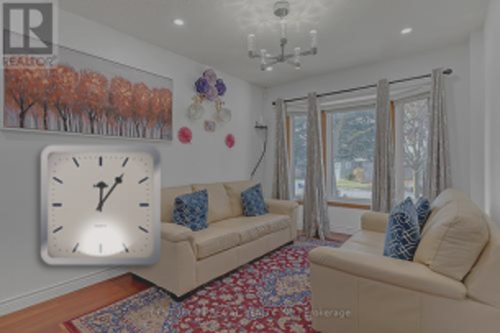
h=12 m=6
